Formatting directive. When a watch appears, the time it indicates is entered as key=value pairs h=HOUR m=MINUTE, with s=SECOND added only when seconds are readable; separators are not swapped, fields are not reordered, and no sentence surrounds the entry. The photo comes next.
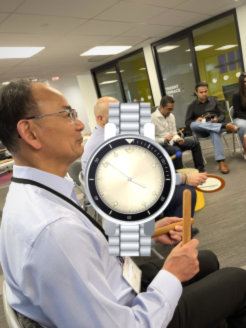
h=3 m=51
